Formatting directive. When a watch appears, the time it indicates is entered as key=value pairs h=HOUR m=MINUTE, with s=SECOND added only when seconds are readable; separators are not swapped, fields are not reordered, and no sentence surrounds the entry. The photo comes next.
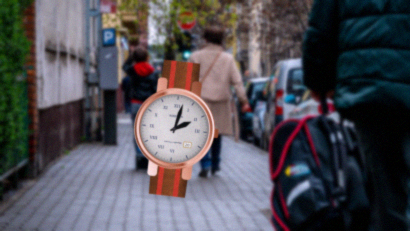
h=2 m=2
